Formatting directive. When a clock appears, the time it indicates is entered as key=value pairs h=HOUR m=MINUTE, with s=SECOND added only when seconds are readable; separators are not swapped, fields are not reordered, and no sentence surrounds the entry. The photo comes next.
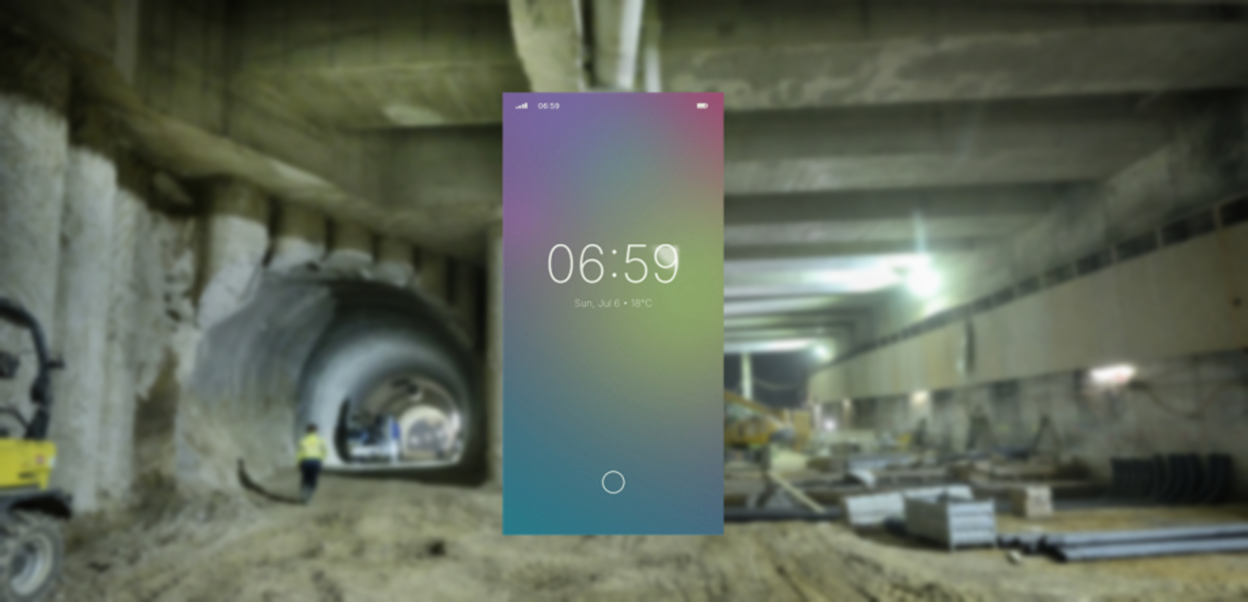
h=6 m=59
